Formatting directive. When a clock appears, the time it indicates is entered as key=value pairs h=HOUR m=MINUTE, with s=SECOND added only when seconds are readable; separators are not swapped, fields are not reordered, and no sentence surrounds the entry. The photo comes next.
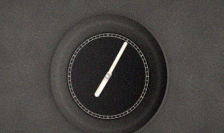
h=7 m=5
